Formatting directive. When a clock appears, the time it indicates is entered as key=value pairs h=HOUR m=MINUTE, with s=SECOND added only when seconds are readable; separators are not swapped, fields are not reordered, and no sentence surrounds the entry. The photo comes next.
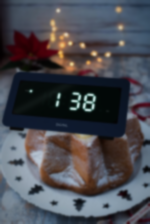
h=1 m=38
